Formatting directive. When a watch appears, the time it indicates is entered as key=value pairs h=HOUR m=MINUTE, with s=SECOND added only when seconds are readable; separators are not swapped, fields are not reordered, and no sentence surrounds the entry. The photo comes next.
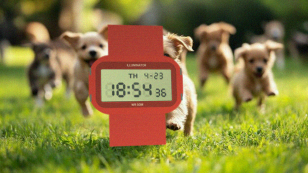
h=18 m=54 s=36
